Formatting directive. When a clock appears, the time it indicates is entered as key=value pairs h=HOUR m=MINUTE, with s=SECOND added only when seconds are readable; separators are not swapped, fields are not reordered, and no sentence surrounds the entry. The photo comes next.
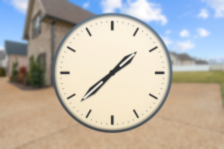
h=1 m=38
